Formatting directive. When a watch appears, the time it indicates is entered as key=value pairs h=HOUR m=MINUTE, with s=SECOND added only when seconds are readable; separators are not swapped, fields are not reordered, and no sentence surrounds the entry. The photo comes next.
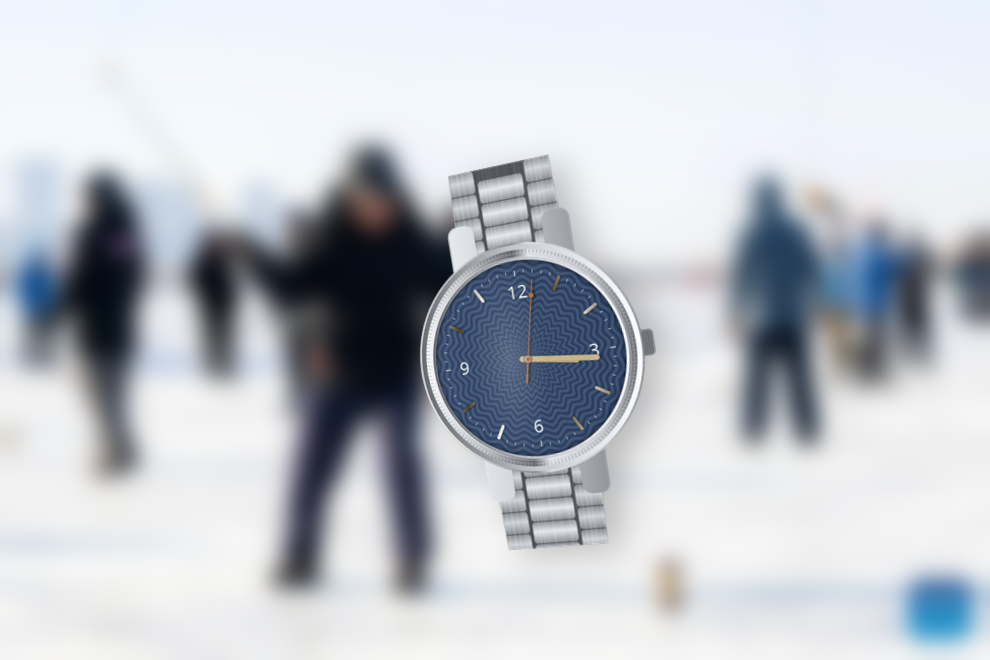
h=3 m=16 s=2
